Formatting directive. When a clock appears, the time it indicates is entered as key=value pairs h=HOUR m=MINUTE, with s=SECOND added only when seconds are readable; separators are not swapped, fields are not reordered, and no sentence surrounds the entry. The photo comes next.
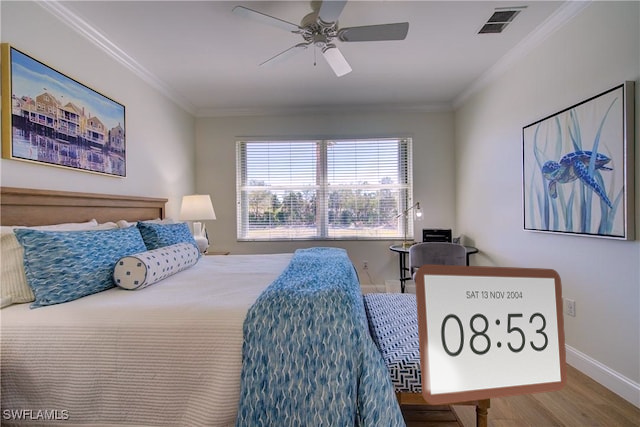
h=8 m=53
